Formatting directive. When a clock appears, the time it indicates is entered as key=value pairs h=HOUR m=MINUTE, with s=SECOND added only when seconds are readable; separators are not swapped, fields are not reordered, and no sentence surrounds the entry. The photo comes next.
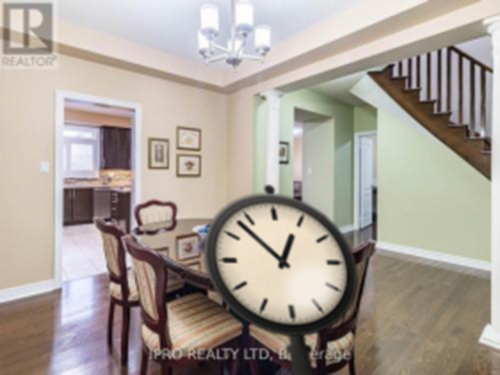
h=12 m=53
